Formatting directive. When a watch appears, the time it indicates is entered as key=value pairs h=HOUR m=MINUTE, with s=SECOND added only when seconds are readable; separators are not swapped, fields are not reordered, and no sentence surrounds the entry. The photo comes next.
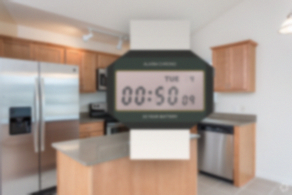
h=0 m=50
